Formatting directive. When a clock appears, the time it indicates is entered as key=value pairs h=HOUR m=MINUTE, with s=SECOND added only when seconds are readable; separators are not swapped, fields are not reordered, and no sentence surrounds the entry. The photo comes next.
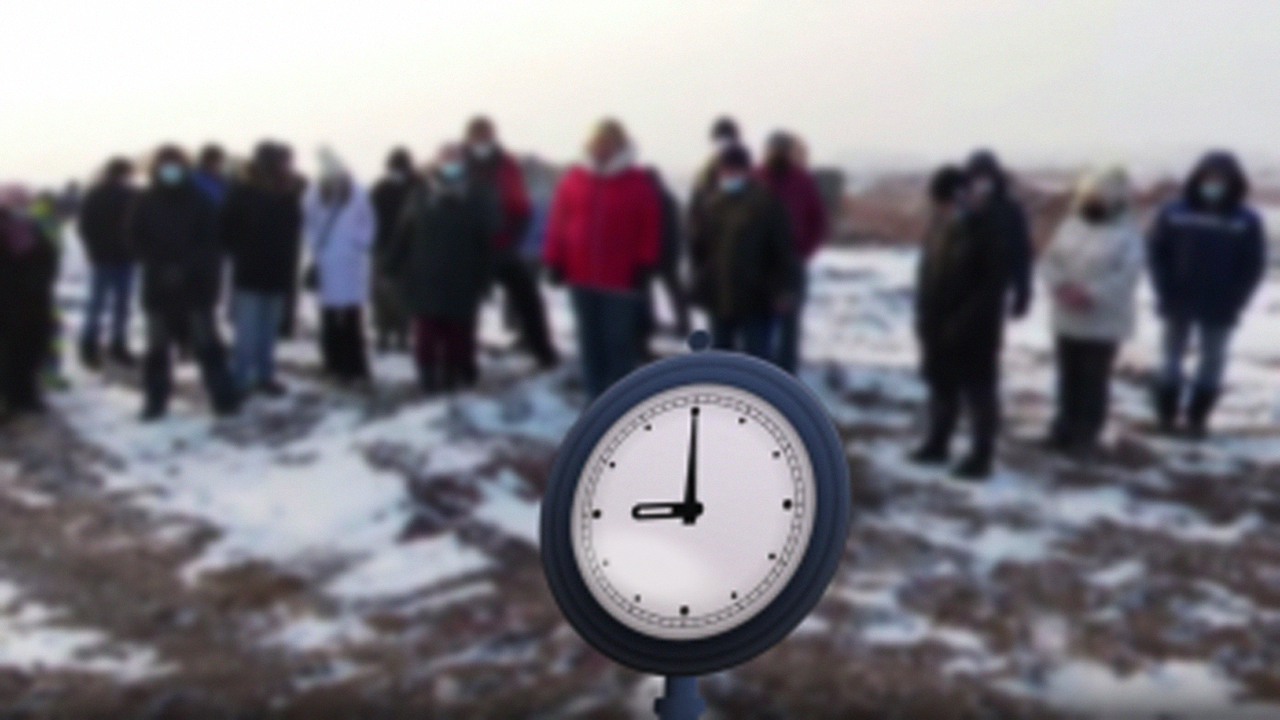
h=9 m=0
